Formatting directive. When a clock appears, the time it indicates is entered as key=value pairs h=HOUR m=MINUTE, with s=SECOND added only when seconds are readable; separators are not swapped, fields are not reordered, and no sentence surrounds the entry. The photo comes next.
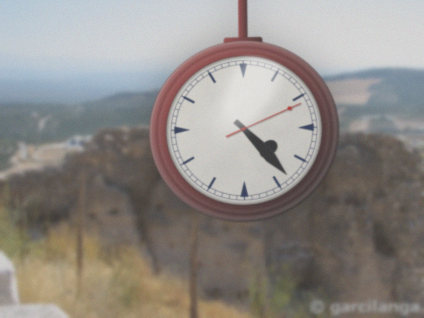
h=4 m=23 s=11
